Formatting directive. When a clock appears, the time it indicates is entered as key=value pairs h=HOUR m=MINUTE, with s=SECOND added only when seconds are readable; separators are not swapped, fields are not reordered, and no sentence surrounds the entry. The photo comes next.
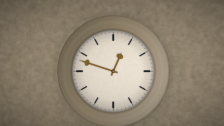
h=12 m=48
